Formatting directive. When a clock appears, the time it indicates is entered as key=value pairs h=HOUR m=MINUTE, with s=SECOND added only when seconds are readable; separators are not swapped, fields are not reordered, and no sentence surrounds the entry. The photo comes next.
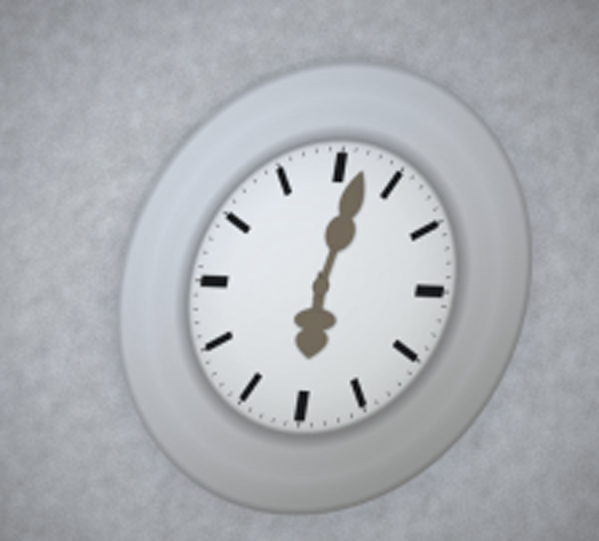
h=6 m=2
